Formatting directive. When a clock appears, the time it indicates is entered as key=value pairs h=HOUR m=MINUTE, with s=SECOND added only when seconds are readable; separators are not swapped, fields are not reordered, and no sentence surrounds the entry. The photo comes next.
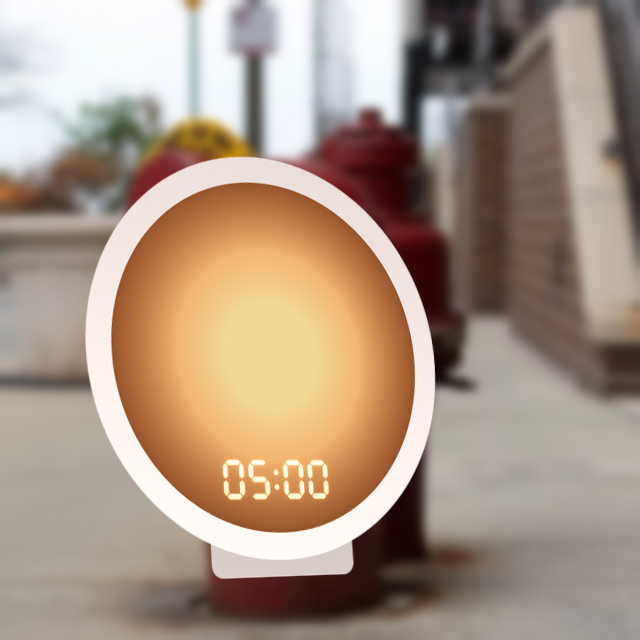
h=5 m=0
